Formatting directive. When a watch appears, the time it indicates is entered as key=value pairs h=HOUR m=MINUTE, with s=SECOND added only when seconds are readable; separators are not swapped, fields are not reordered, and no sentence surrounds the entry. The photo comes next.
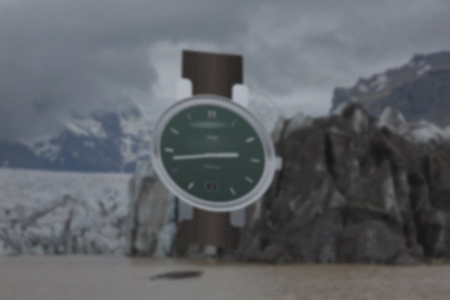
h=2 m=43
